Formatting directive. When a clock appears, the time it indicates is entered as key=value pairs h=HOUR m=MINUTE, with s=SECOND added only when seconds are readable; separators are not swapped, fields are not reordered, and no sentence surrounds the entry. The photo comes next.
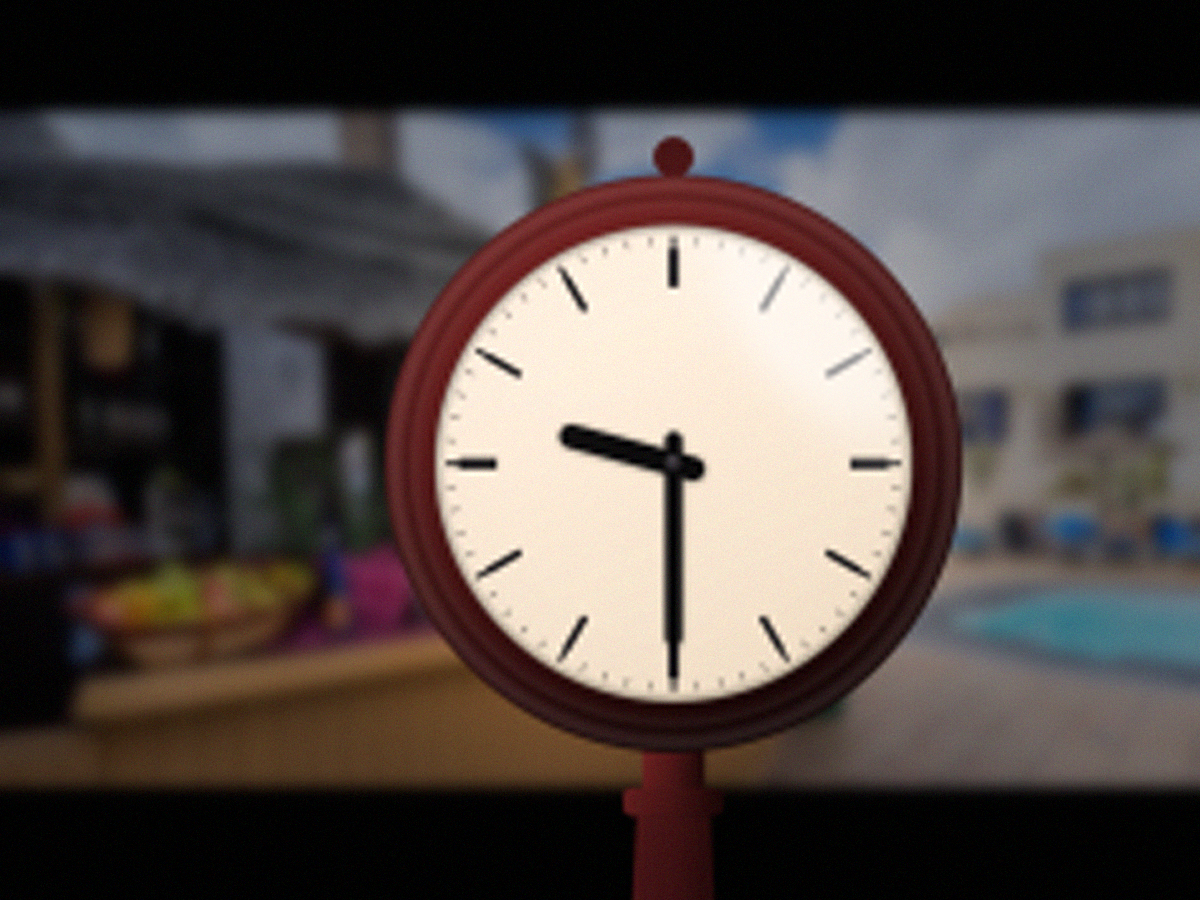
h=9 m=30
